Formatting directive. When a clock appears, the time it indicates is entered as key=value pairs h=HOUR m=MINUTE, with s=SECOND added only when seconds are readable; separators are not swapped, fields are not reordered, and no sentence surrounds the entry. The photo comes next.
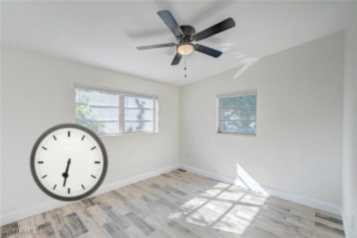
h=6 m=32
